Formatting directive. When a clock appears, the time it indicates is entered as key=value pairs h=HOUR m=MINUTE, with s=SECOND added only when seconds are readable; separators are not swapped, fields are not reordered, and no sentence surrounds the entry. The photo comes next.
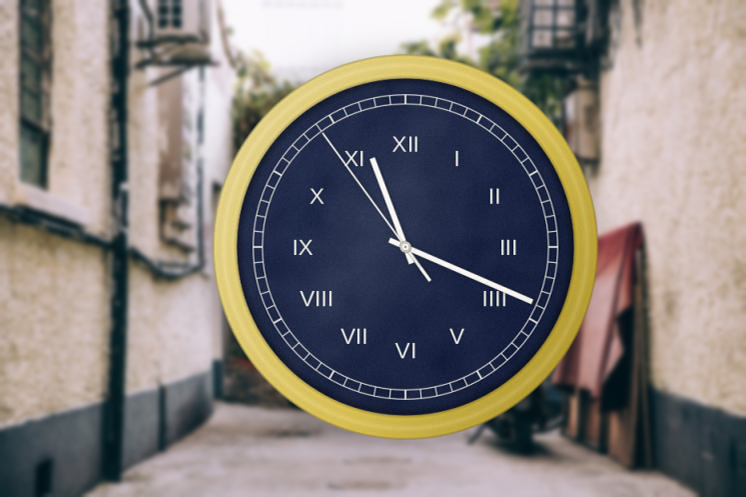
h=11 m=18 s=54
